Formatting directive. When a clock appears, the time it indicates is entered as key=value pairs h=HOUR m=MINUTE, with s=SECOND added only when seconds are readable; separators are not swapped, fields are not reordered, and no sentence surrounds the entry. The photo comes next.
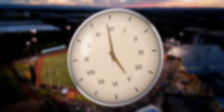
h=4 m=59
